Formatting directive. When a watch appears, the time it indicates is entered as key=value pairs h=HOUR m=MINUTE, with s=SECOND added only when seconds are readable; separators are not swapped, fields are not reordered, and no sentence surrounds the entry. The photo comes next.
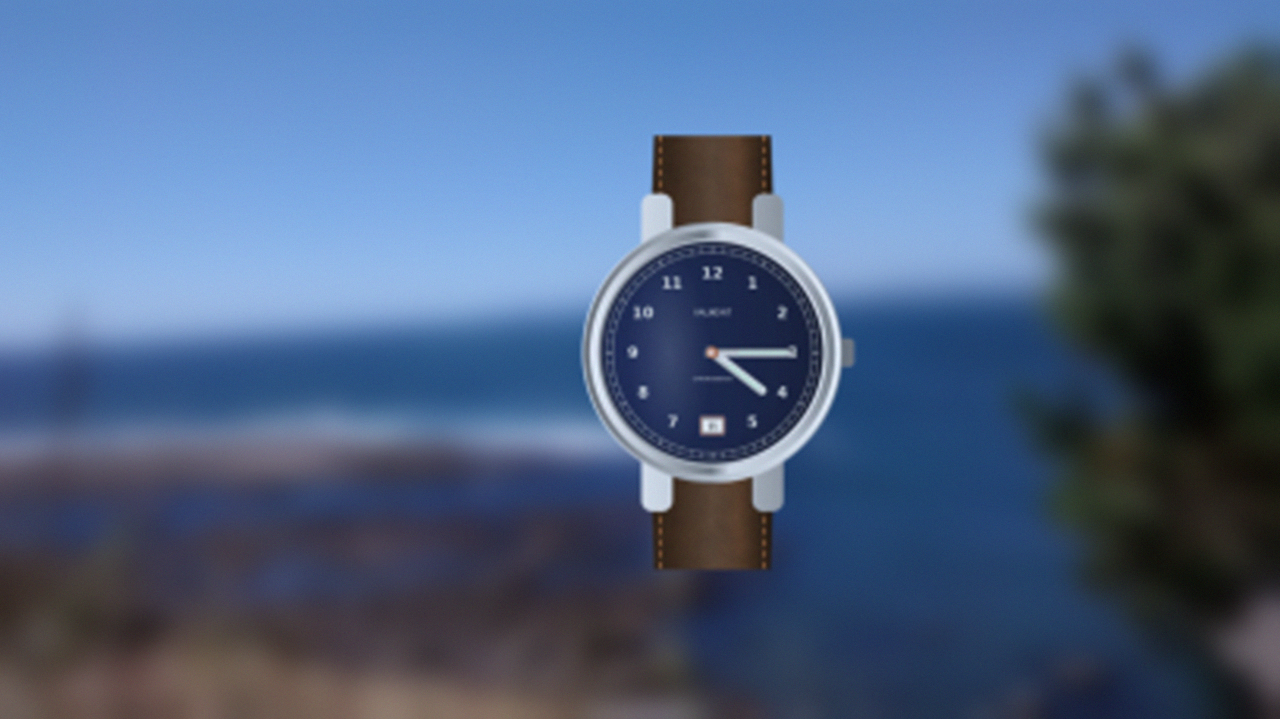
h=4 m=15
